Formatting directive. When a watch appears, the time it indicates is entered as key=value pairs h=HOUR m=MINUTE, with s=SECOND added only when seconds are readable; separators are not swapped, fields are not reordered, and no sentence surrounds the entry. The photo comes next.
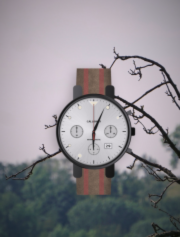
h=6 m=4
